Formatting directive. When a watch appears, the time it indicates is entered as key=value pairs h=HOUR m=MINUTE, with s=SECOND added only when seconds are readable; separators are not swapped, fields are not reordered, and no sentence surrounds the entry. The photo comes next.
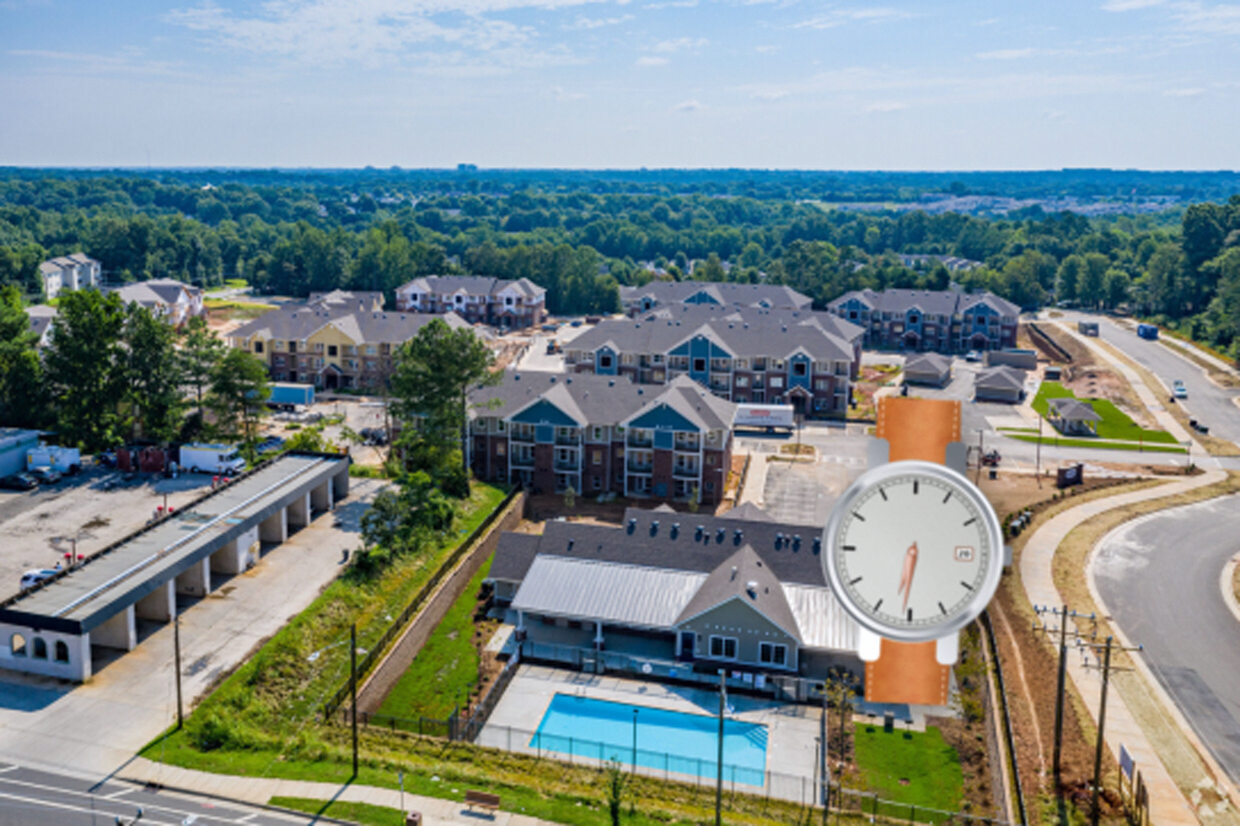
h=6 m=31
